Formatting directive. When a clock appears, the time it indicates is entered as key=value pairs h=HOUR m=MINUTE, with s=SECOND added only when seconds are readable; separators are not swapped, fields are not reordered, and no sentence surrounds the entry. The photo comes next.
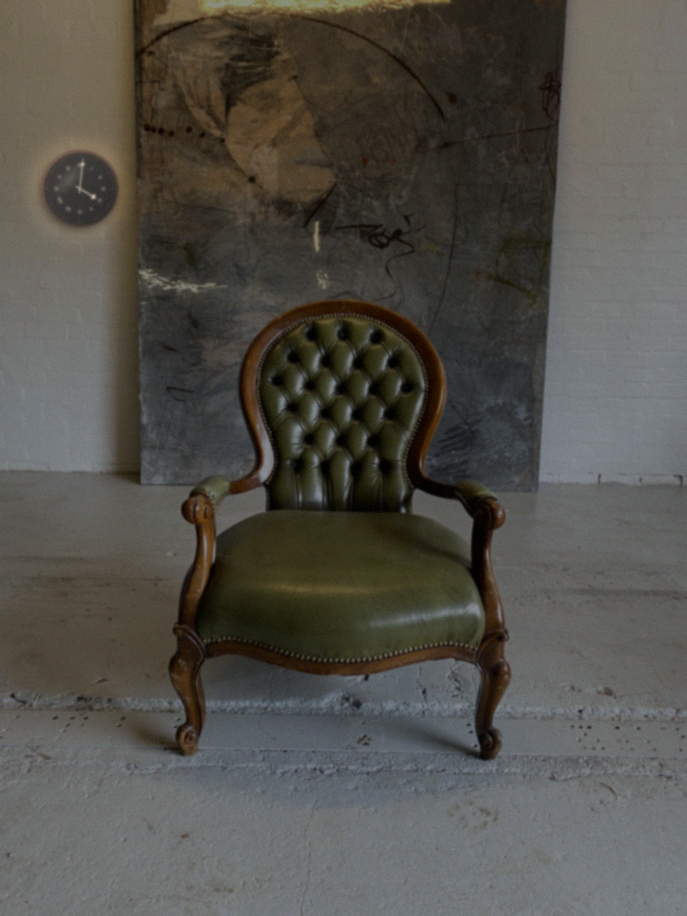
h=4 m=1
